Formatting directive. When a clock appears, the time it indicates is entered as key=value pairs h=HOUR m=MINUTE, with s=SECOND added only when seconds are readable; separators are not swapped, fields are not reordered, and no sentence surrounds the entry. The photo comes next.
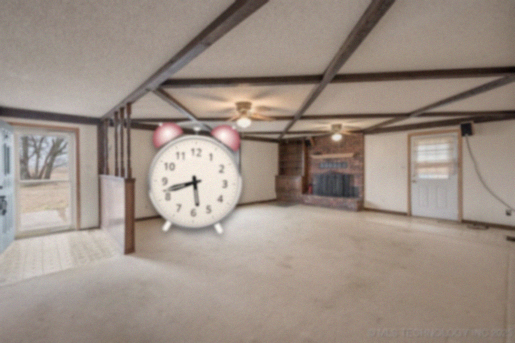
h=5 m=42
